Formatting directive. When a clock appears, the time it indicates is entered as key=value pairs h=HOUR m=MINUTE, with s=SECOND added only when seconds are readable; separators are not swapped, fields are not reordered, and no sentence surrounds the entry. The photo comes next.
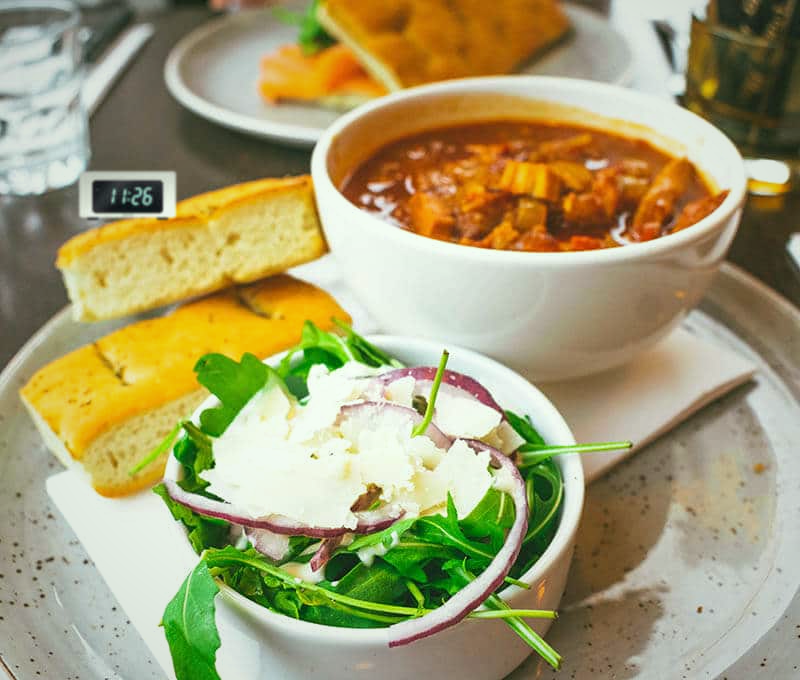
h=11 m=26
